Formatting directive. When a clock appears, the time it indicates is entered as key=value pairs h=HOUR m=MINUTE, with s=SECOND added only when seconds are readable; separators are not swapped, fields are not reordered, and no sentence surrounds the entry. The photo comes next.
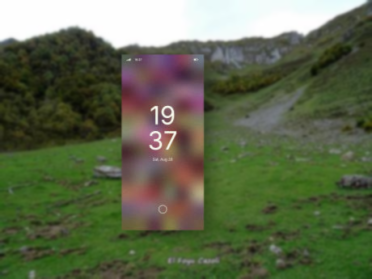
h=19 m=37
